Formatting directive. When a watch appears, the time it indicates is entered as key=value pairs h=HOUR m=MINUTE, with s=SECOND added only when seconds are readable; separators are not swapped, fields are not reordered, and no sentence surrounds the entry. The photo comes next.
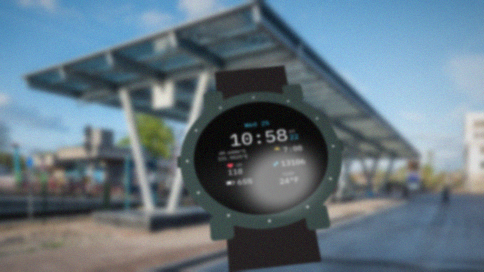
h=10 m=58
